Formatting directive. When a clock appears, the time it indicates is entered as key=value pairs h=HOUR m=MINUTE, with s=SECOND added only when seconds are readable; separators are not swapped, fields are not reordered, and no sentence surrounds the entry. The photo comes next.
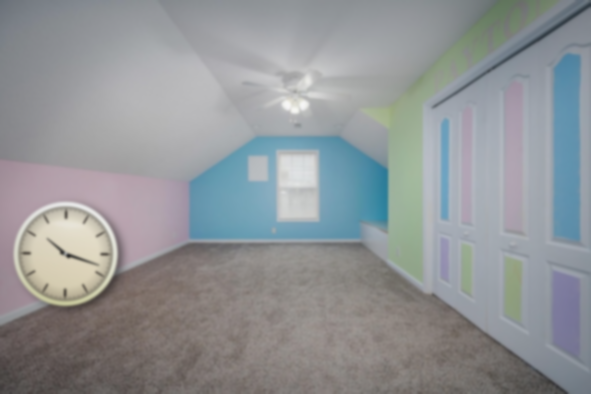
h=10 m=18
